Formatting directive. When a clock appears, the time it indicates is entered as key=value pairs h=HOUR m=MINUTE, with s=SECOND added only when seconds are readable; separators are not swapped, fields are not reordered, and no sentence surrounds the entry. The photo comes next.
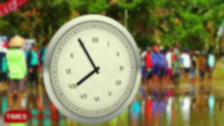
h=7 m=55
